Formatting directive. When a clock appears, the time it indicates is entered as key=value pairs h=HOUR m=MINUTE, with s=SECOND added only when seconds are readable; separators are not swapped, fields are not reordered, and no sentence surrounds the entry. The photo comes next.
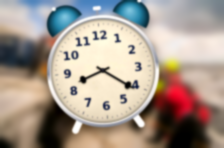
h=8 m=21
